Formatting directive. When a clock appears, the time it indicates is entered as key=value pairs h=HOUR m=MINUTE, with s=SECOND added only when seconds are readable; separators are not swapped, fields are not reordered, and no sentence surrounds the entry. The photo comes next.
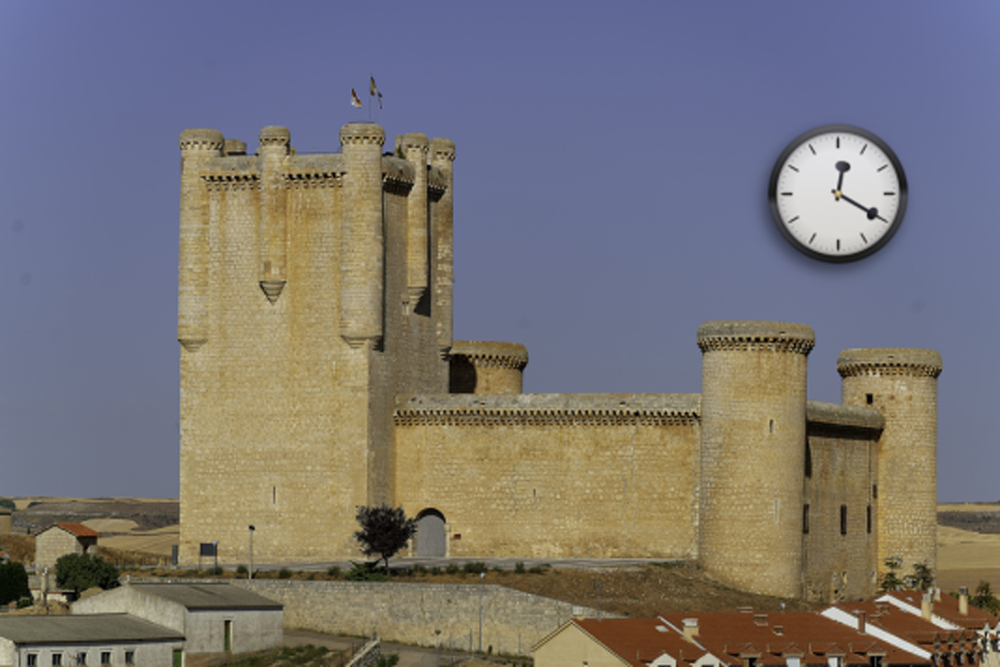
h=12 m=20
